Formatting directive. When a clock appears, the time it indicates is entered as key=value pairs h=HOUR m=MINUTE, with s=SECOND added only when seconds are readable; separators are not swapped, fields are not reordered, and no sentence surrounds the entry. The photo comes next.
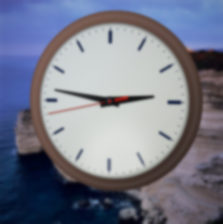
h=2 m=46 s=43
